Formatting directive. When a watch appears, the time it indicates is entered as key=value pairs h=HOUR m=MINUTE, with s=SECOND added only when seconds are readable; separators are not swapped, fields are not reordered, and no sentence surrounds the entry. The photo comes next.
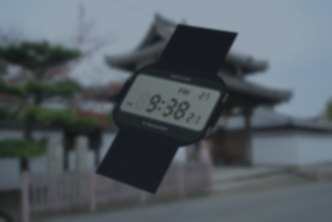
h=9 m=38
